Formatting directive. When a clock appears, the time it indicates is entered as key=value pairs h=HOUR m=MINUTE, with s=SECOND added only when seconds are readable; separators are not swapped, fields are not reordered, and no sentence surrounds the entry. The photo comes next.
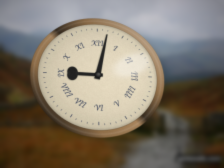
h=9 m=2
